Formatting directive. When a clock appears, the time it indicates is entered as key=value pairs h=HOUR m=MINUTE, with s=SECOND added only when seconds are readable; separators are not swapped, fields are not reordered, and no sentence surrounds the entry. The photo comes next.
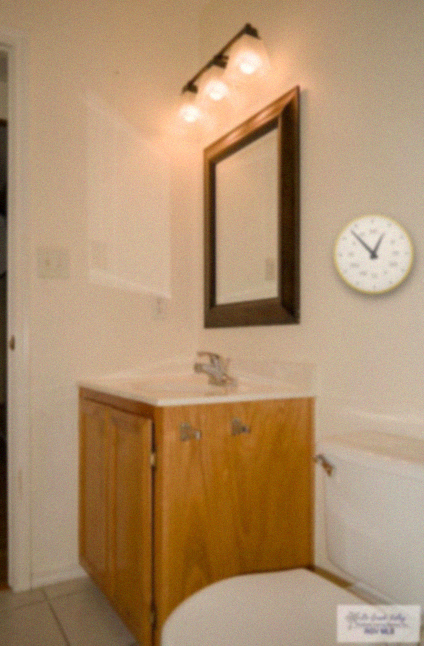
h=12 m=53
